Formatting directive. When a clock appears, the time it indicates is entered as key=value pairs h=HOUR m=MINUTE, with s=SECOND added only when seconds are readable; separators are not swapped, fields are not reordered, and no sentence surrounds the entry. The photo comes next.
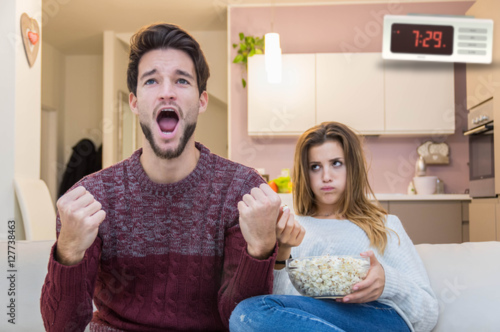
h=7 m=29
